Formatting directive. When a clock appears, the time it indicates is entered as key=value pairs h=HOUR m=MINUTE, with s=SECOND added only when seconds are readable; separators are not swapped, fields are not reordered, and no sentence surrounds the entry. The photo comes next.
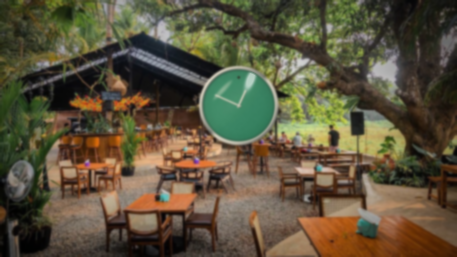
h=12 m=49
